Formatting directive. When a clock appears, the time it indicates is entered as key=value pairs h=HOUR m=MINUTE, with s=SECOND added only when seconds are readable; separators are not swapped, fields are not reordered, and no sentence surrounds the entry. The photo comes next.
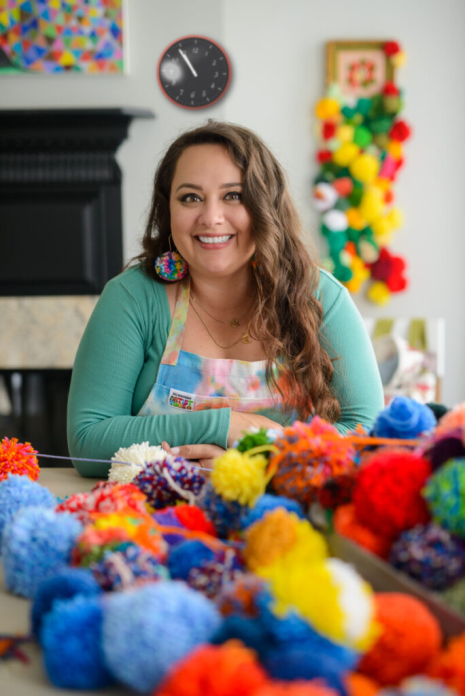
h=10 m=54
